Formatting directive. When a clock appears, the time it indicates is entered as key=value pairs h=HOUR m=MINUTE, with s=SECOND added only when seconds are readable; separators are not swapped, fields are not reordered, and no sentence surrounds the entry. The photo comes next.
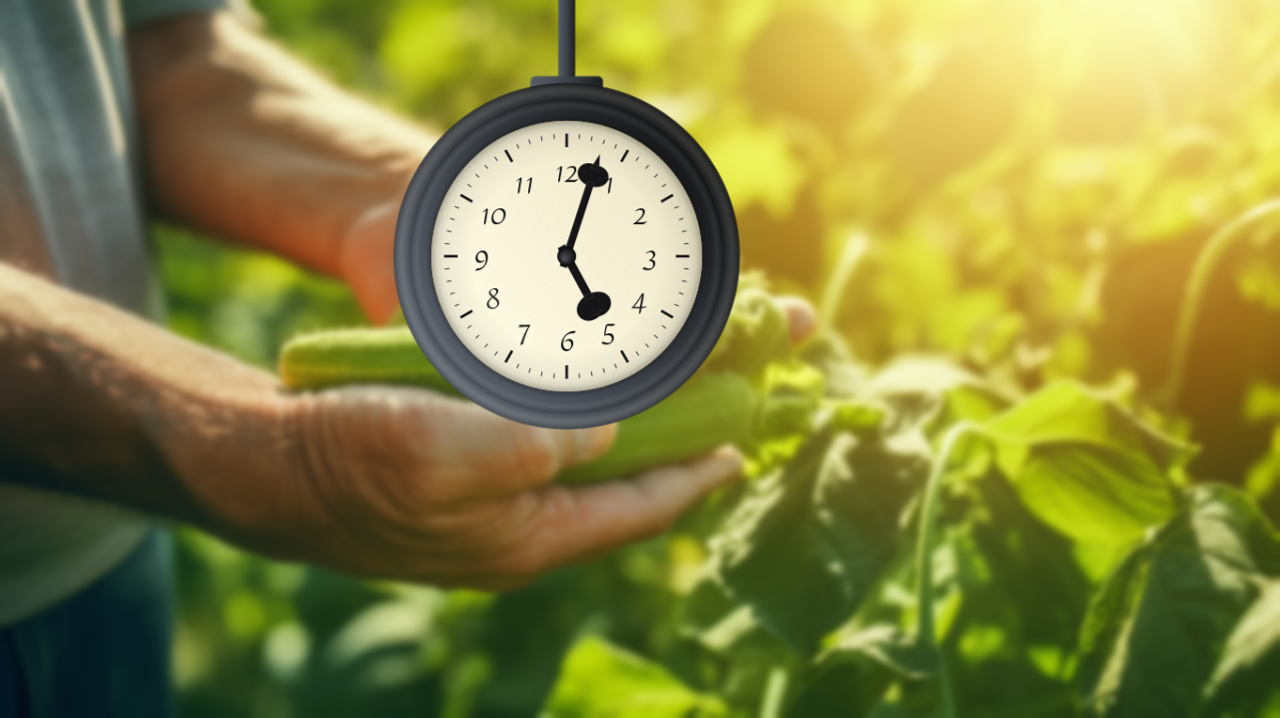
h=5 m=3
